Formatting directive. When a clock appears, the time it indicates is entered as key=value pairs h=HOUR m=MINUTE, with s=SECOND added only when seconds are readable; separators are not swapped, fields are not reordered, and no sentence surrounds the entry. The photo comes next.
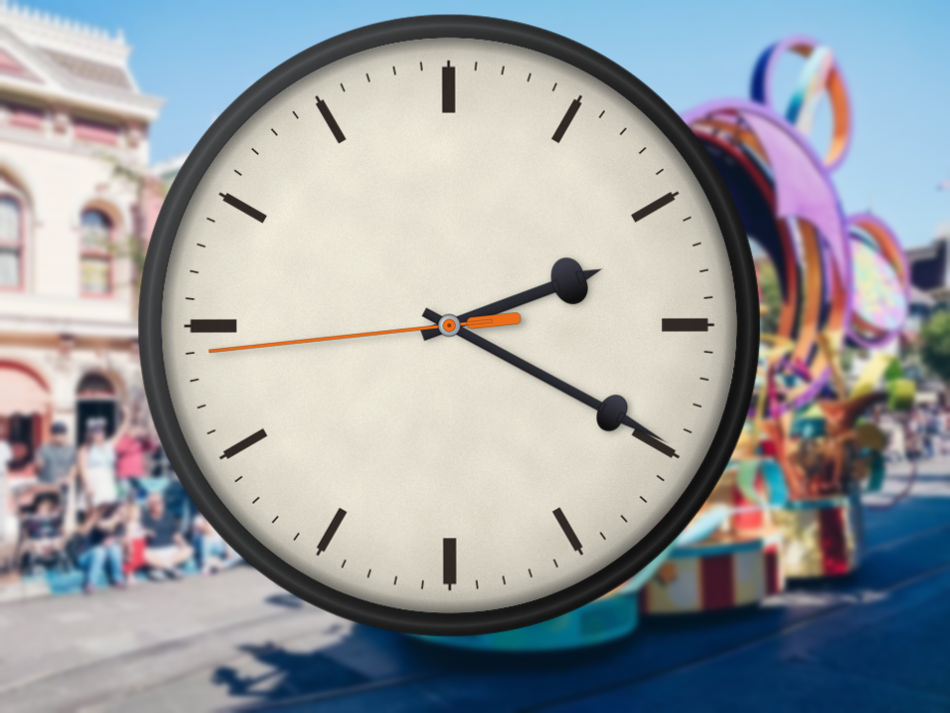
h=2 m=19 s=44
